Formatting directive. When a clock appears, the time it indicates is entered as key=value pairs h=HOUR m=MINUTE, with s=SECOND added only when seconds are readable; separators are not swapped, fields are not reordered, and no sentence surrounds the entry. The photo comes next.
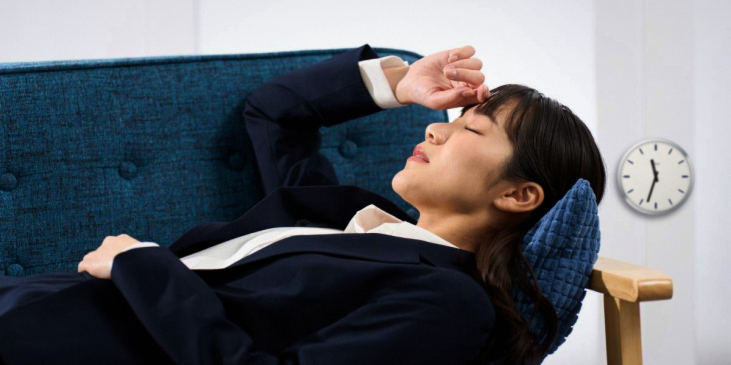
h=11 m=33
